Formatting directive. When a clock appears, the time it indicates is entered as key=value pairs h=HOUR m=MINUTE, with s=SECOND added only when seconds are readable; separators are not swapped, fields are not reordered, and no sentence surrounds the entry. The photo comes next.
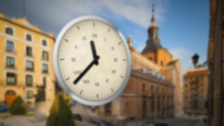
h=11 m=38
